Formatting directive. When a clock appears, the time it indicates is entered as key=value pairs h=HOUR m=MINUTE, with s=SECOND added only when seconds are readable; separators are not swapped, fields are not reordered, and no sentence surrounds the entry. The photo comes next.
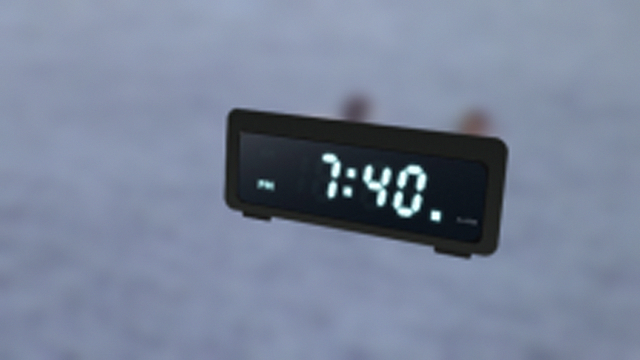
h=7 m=40
